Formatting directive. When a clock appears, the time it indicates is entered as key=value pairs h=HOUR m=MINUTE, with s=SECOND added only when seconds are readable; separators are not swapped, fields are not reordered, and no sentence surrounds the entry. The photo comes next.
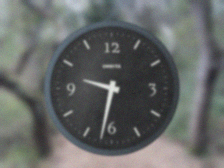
h=9 m=32
